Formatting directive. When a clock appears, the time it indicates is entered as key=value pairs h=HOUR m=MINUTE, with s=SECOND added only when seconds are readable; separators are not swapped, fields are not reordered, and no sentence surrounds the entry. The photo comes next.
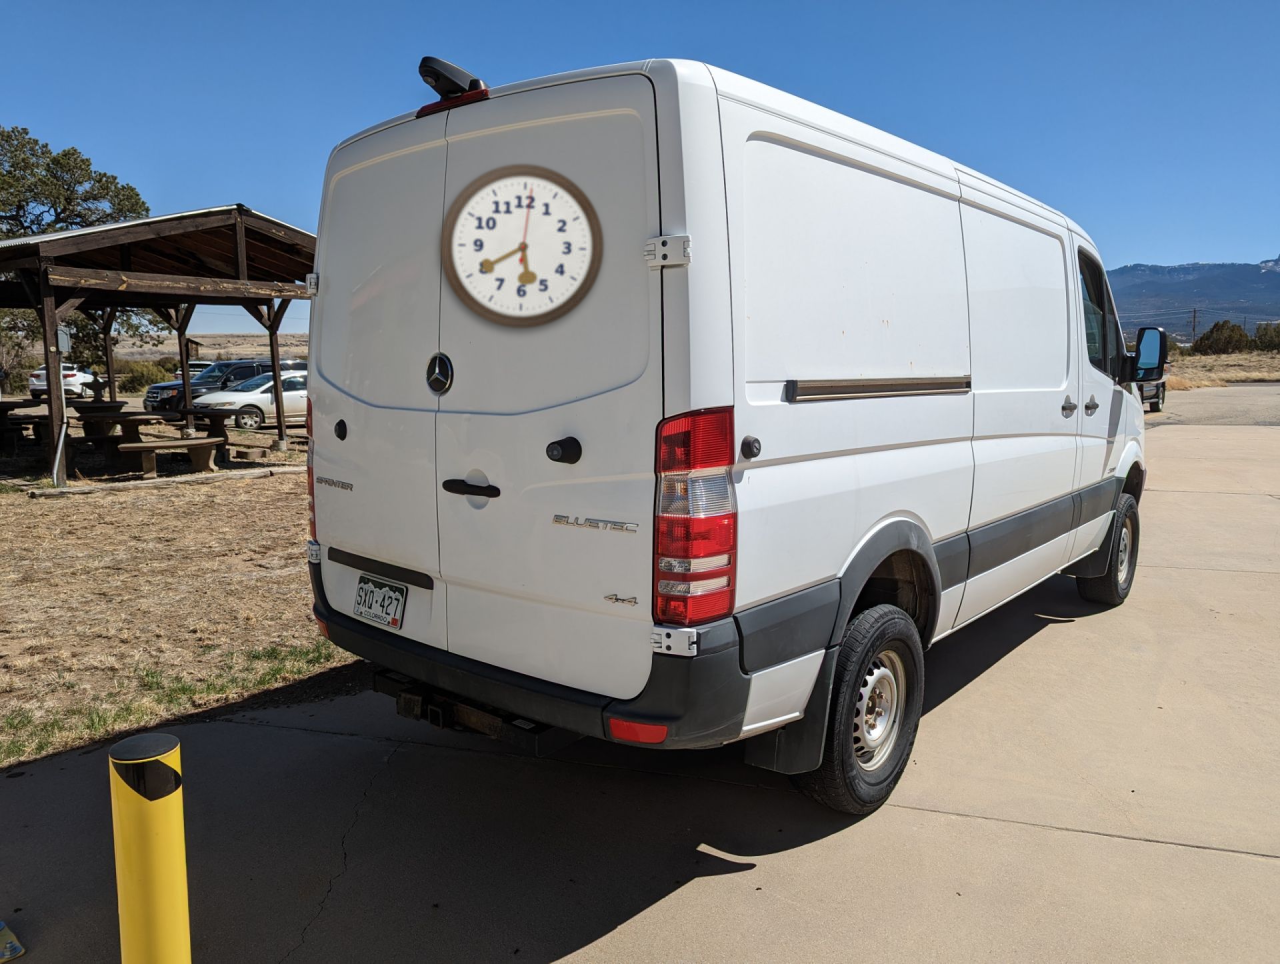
h=5 m=40 s=1
